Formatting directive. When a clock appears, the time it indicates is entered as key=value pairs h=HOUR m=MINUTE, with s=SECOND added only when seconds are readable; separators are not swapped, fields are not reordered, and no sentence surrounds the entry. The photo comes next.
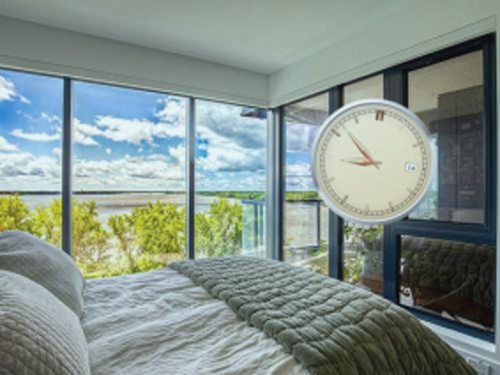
h=8 m=52
